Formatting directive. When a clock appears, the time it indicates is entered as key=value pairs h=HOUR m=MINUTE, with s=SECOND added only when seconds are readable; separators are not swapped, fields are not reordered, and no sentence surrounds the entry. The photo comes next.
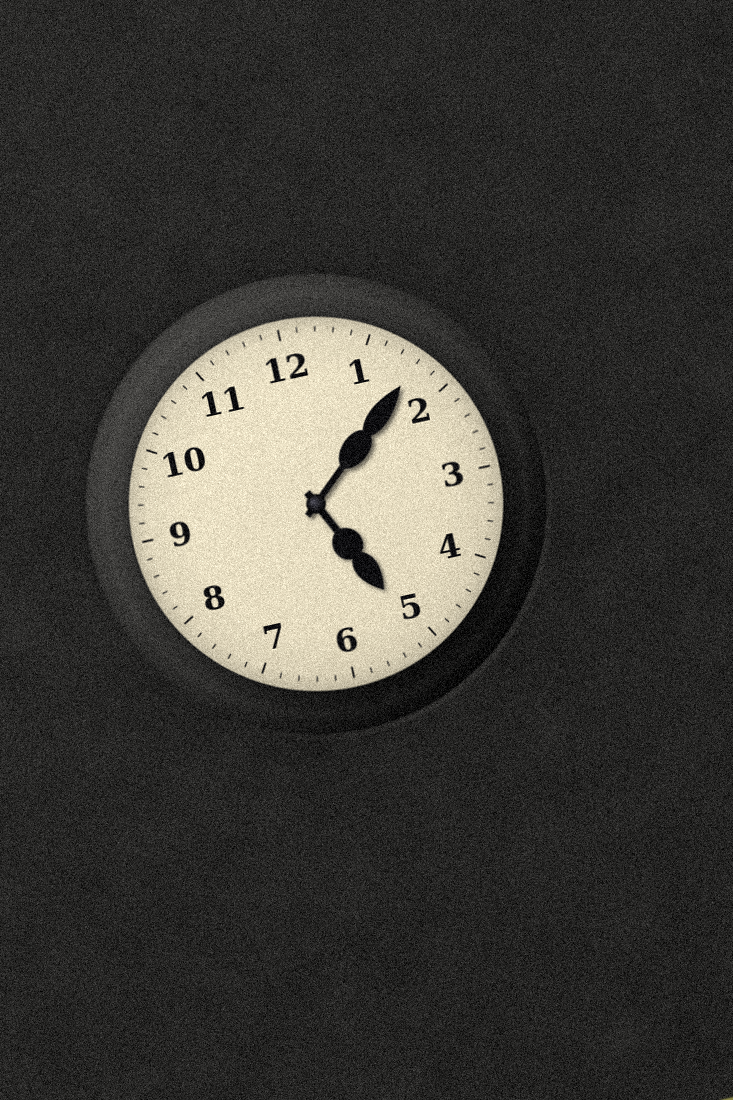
h=5 m=8
